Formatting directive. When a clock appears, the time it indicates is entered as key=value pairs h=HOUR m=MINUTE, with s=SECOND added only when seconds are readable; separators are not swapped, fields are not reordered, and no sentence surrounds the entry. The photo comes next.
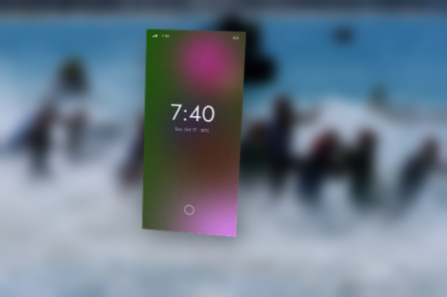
h=7 m=40
